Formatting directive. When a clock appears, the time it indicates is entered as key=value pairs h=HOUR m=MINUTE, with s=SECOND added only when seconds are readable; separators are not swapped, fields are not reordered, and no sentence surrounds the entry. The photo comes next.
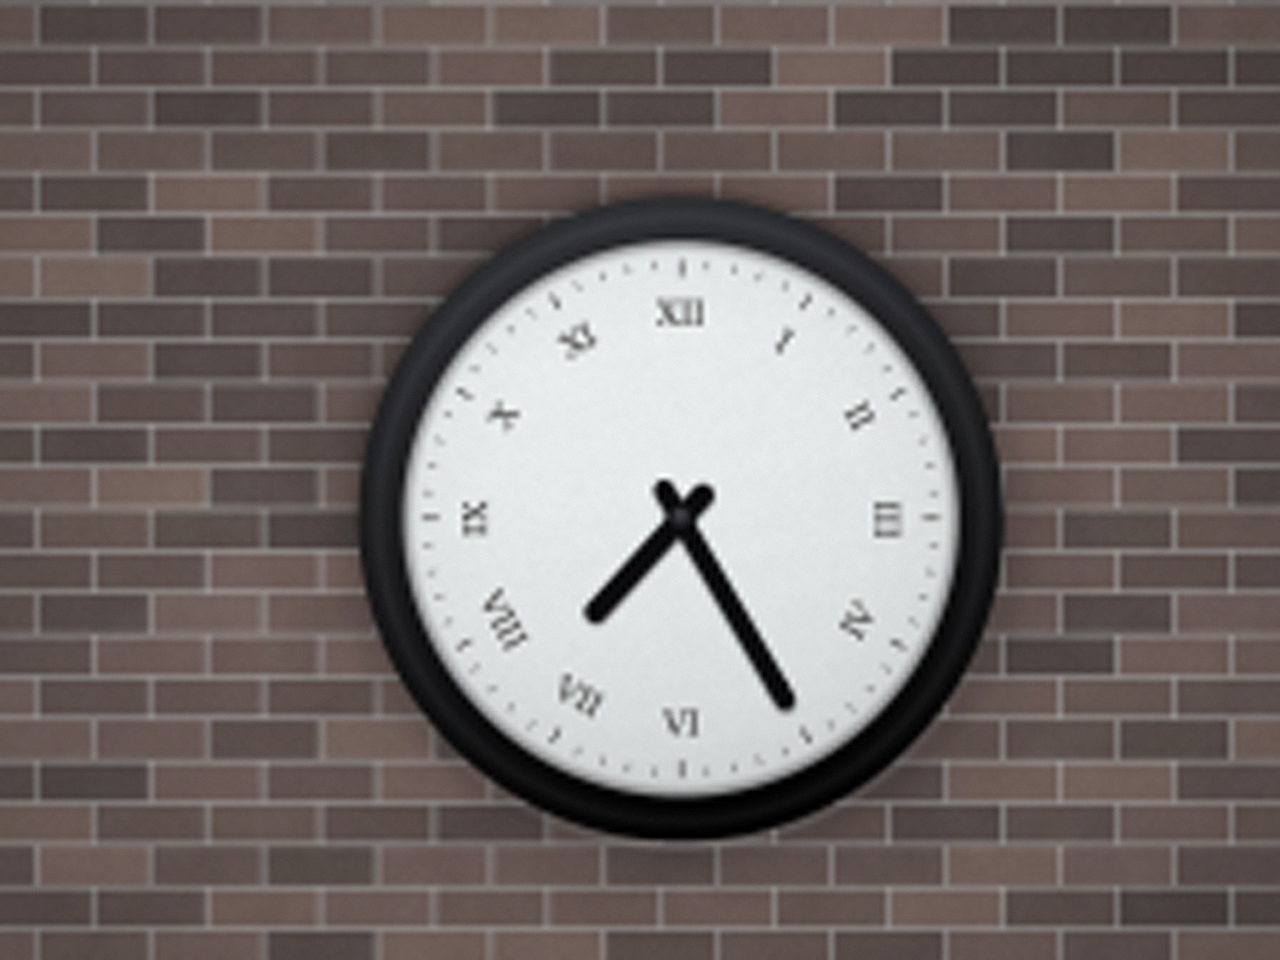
h=7 m=25
